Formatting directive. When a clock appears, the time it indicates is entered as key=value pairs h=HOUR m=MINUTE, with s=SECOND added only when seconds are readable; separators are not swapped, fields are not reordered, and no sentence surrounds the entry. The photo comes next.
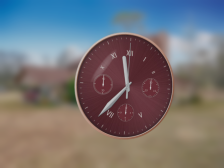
h=11 m=37
